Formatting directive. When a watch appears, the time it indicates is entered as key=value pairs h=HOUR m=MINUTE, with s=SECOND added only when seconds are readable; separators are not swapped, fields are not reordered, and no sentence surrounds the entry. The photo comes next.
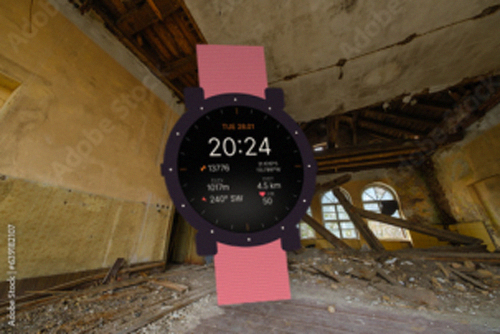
h=20 m=24
